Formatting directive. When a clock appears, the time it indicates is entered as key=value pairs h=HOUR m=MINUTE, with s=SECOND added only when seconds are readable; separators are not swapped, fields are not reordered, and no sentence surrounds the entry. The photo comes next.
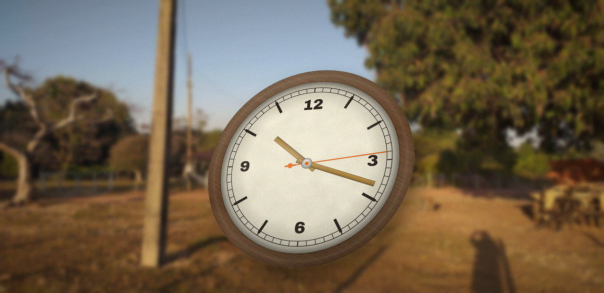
h=10 m=18 s=14
